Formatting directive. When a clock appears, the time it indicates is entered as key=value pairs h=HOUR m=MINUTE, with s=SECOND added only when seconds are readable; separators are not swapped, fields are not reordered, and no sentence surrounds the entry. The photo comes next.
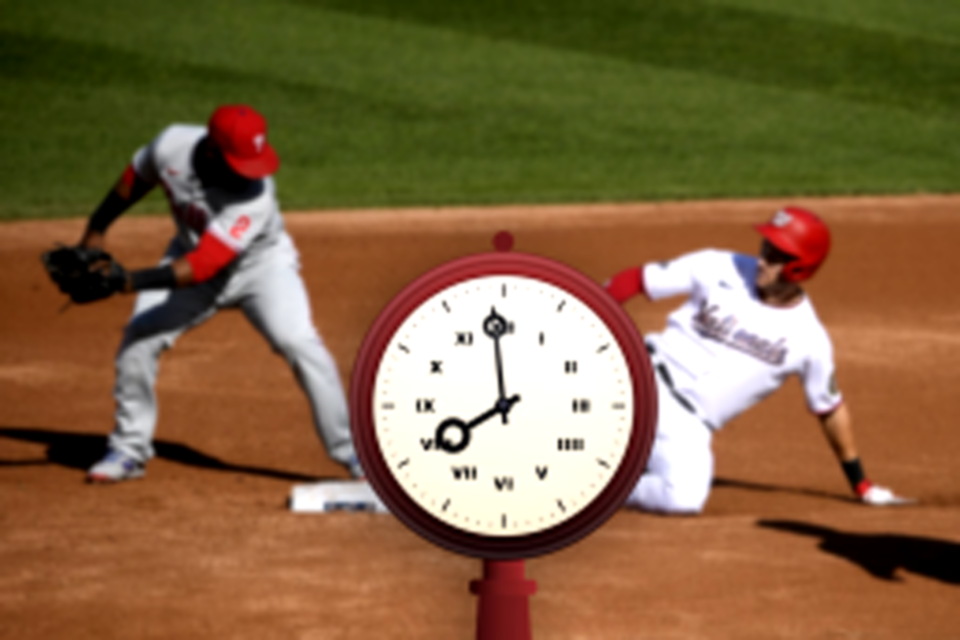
h=7 m=59
